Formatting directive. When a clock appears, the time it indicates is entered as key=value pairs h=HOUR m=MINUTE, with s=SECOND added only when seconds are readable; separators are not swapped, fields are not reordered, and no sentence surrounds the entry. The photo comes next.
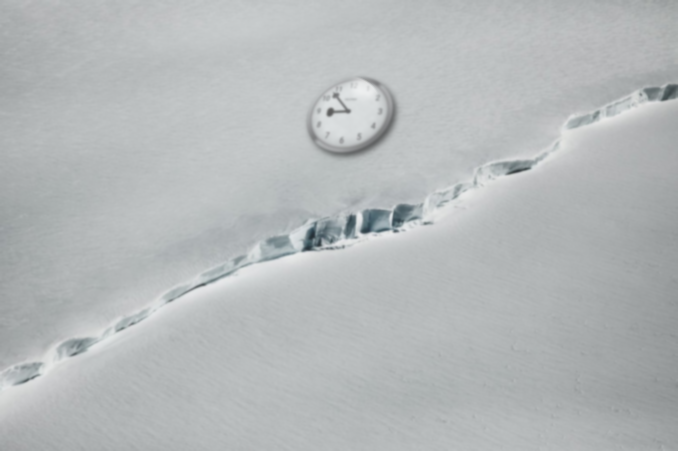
h=8 m=53
